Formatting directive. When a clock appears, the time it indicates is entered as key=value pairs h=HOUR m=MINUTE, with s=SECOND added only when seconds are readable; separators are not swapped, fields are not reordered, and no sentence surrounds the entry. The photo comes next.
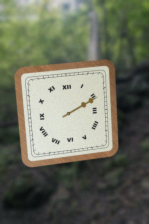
h=2 m=11
